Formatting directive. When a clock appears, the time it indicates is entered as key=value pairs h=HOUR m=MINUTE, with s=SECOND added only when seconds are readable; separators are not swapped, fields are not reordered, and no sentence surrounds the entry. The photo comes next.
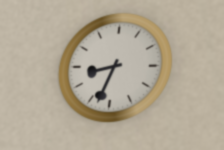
h=8 m=33
